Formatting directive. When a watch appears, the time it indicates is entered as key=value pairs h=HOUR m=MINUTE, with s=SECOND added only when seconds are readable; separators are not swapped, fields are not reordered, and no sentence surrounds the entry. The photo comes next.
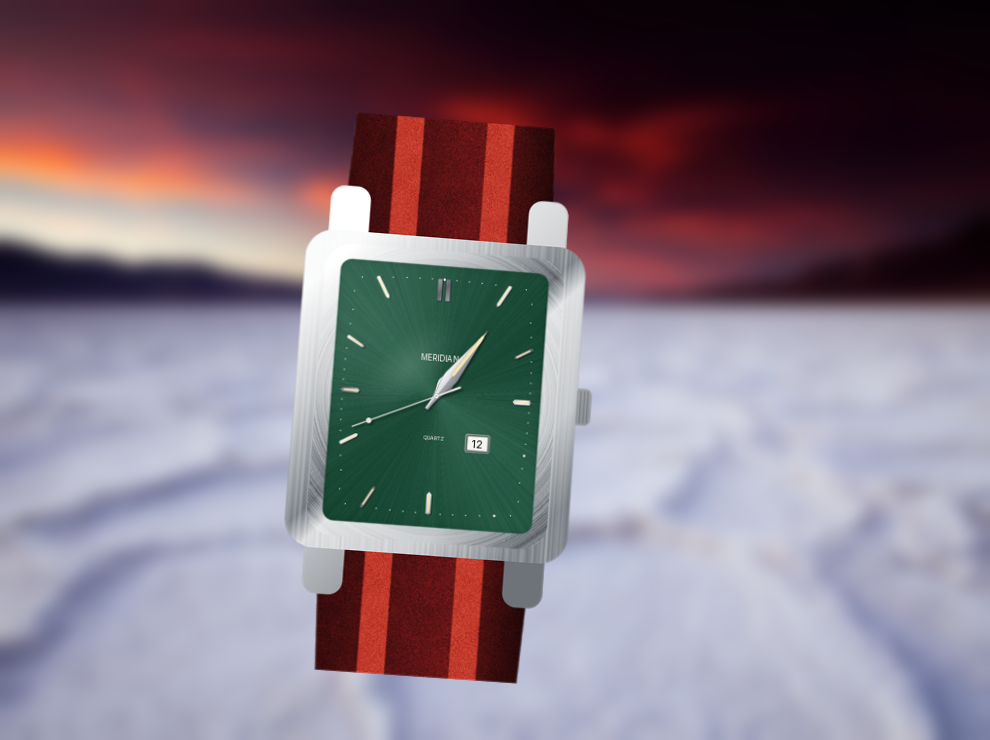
h=1 m=5 s=41
